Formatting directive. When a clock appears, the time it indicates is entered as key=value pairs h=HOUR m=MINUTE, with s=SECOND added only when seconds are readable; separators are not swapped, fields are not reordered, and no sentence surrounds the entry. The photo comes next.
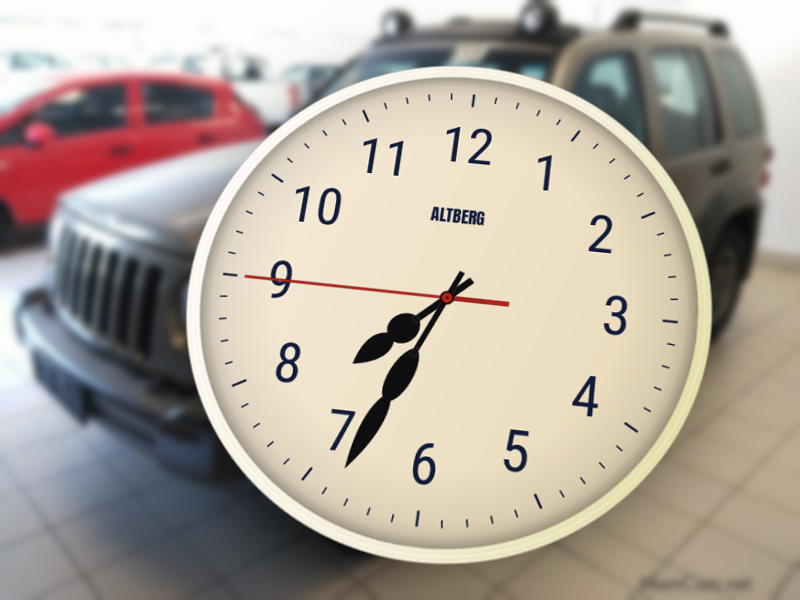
h=7 m=33 s=45
